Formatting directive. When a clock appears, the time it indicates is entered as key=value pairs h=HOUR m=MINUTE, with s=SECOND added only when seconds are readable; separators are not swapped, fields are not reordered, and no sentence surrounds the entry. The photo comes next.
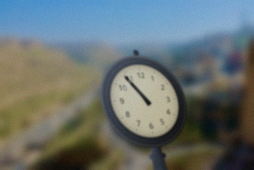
h=10 m=54
